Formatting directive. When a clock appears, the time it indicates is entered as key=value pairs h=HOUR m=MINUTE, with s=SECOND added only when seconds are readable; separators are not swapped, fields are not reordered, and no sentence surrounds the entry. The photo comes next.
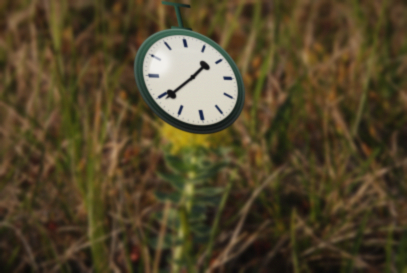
h=1 m=39
